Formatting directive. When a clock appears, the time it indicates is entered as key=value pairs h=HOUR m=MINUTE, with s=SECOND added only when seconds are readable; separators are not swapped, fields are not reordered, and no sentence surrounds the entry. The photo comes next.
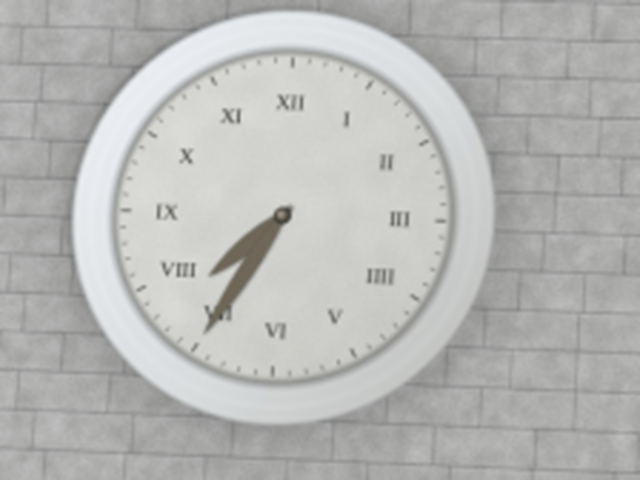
h=7 m=35
